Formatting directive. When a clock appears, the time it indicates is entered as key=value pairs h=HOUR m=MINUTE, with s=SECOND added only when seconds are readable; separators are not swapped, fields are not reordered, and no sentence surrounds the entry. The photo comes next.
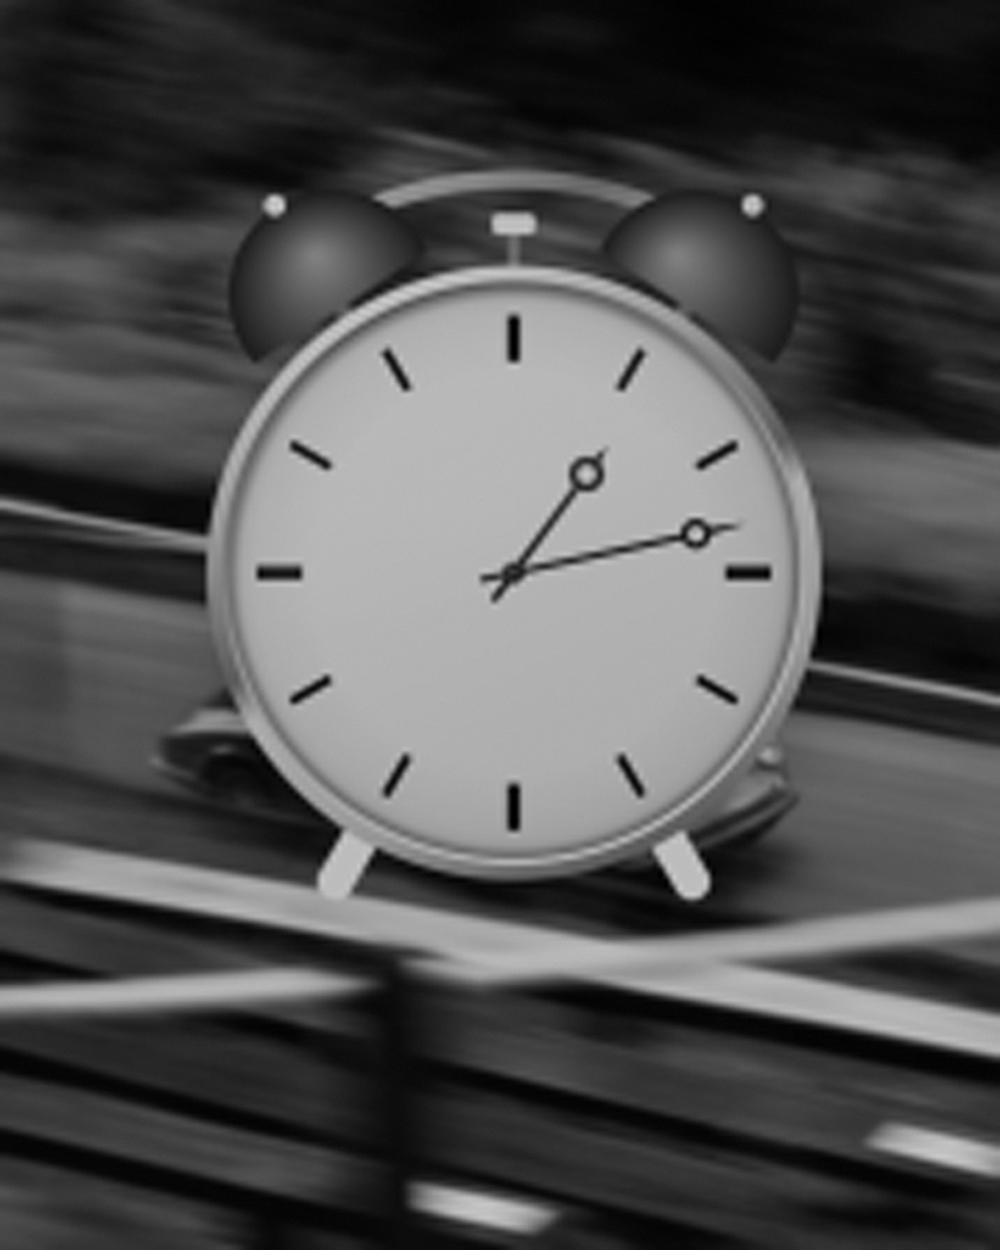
h=1 m=13
